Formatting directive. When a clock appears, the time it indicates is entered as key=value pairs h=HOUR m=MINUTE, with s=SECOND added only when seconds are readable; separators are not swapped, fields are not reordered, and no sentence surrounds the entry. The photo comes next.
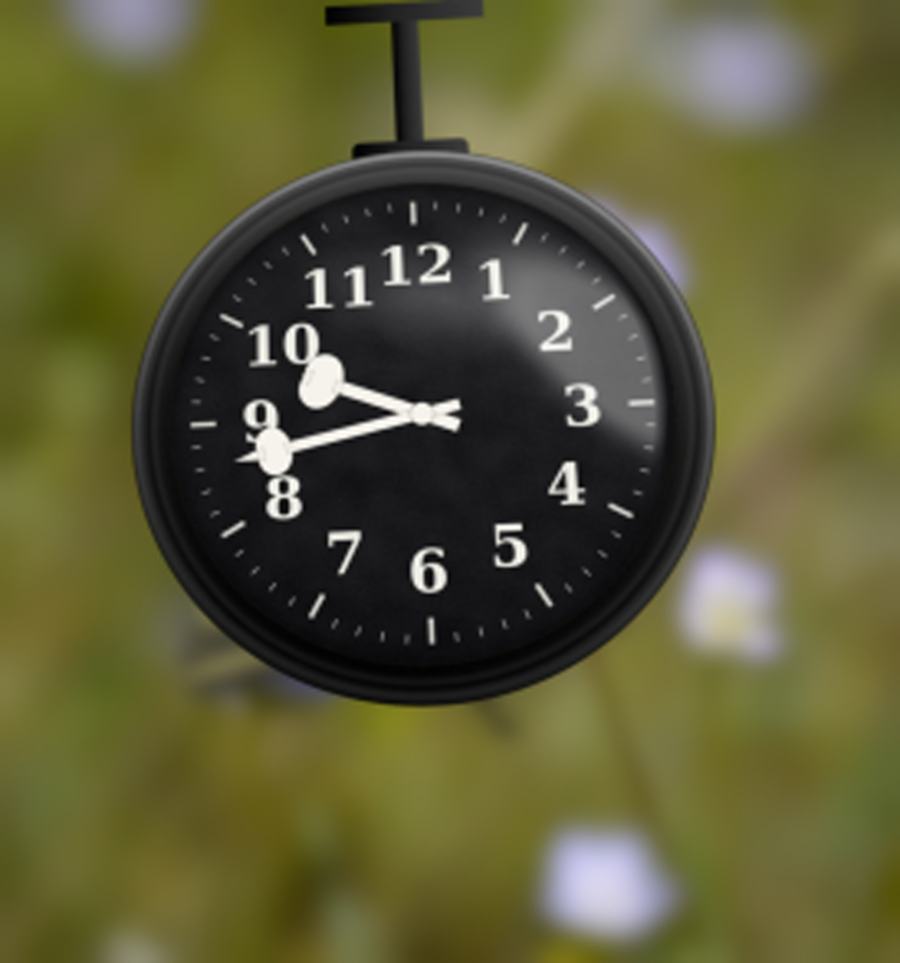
h=9 m=43
